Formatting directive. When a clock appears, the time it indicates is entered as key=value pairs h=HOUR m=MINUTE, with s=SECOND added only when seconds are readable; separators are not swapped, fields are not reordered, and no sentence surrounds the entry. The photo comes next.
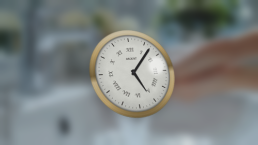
h=5 m=7
